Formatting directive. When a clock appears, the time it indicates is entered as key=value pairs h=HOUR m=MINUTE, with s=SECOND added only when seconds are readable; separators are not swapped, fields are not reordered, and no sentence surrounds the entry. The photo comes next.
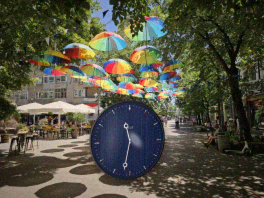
h=11 m=32
